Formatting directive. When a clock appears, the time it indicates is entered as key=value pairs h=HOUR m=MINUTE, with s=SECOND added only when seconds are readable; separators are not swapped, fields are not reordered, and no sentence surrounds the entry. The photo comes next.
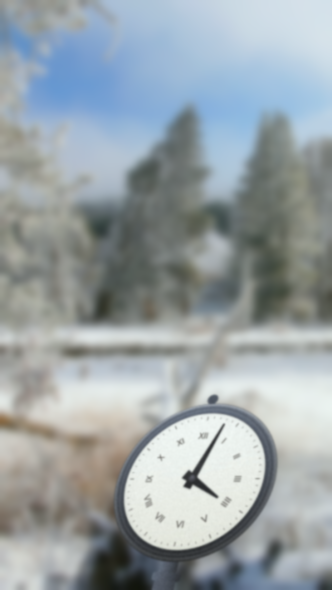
h=4 m=3
